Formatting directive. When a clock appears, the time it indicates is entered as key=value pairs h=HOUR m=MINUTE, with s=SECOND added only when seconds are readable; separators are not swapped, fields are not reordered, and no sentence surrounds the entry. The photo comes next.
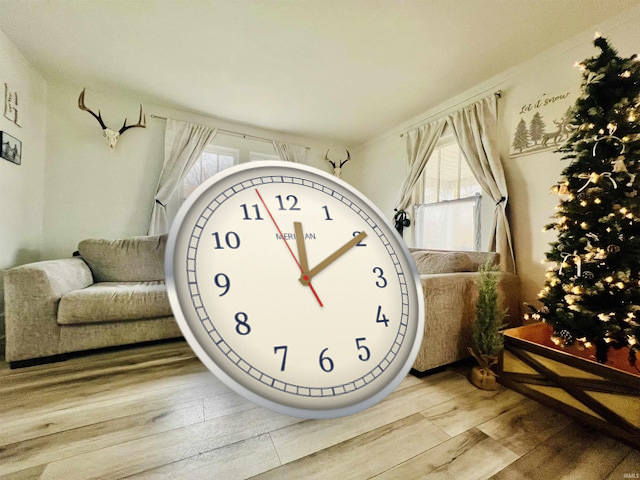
h=12 m=9 s=57
